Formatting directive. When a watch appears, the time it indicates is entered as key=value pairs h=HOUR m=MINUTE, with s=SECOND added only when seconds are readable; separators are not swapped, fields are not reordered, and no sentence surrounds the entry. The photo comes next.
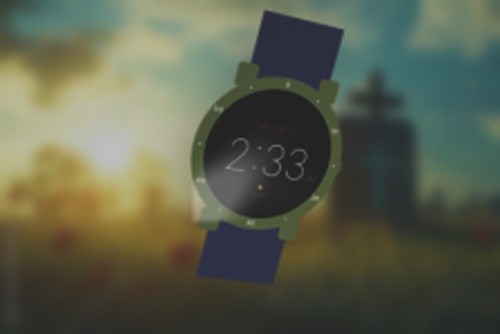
h=2 m=33
